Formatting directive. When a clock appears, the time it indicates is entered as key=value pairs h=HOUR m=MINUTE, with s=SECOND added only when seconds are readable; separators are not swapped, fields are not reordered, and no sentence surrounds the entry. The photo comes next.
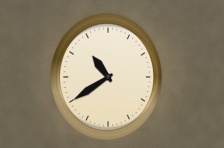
h=10 m=40
